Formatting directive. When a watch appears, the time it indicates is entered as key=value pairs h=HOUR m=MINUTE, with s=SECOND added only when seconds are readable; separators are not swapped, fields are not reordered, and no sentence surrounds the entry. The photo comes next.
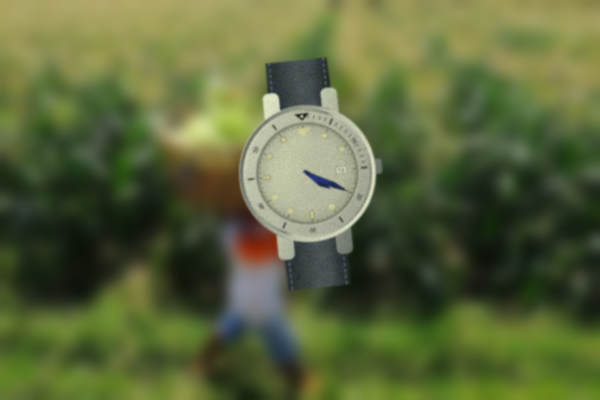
h=4 m=20
